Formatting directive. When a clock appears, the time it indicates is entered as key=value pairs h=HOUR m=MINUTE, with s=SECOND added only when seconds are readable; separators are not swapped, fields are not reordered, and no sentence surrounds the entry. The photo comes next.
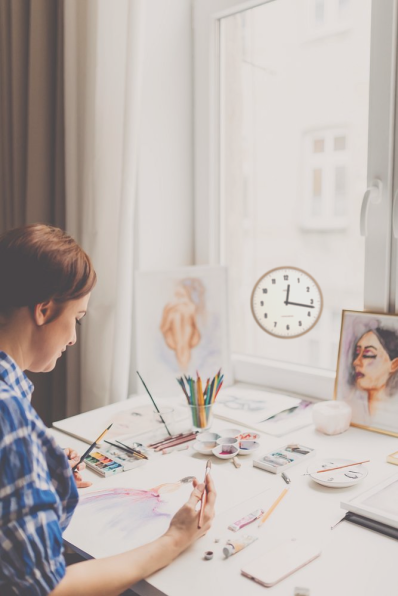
h=12 m=17
